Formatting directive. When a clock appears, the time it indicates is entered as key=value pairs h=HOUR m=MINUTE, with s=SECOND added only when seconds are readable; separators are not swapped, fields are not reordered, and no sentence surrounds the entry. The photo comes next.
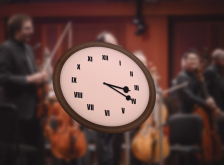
h=3 m=20
